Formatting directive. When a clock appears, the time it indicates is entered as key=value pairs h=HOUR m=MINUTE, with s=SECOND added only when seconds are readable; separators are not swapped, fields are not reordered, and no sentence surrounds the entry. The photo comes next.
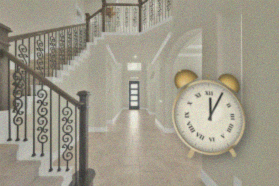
h=12 m=5
